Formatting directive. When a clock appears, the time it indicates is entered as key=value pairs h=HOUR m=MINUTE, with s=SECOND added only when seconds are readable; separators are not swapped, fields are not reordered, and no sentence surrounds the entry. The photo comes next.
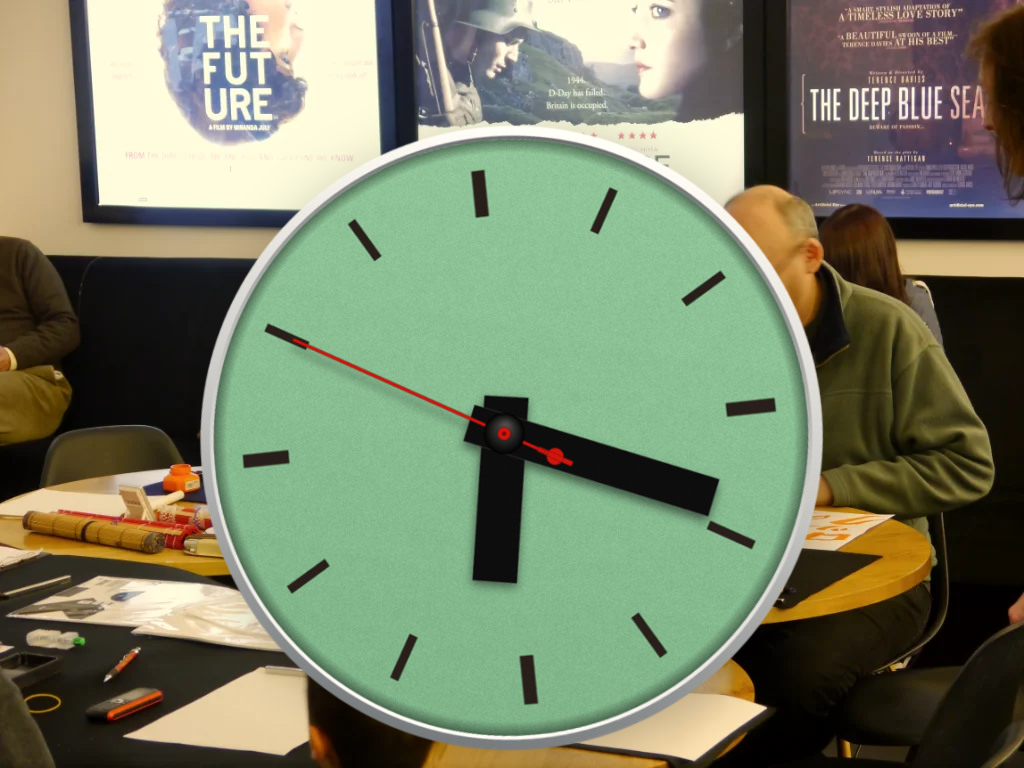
h=6 m=18 s=50
